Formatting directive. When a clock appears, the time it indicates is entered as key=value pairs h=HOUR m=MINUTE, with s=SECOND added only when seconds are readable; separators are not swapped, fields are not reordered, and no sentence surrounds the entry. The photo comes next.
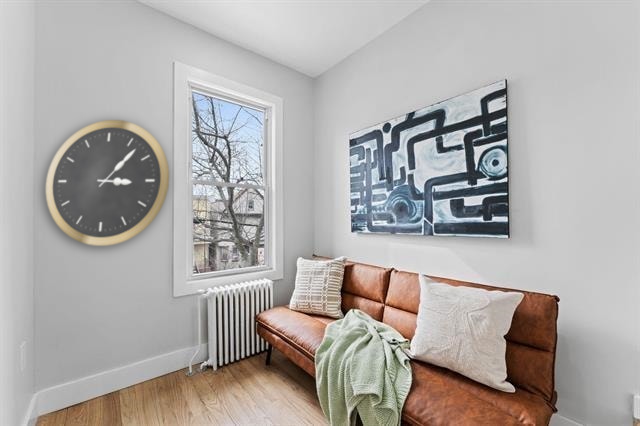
h=3 m=7
